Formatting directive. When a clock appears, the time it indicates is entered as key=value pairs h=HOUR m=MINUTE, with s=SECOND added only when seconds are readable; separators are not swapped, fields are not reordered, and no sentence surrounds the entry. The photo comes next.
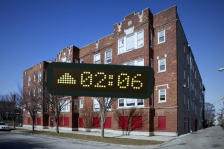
h=2 m=6
